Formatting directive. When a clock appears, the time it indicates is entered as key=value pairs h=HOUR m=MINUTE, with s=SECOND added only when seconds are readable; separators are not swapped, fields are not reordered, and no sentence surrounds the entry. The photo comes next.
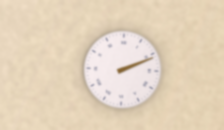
h=2 m=11
